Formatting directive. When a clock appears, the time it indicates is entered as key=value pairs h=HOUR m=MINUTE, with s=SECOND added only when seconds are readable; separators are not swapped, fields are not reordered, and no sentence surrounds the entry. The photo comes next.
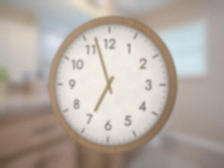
h=6 m=57
